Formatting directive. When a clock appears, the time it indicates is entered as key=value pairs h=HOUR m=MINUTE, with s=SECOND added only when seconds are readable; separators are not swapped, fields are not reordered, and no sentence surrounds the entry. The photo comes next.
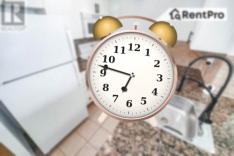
h=6 m=47
